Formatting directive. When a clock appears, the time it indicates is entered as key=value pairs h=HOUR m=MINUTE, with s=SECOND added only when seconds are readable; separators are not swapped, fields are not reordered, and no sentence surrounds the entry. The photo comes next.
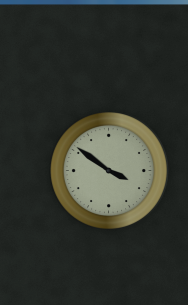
h=3 m=51
